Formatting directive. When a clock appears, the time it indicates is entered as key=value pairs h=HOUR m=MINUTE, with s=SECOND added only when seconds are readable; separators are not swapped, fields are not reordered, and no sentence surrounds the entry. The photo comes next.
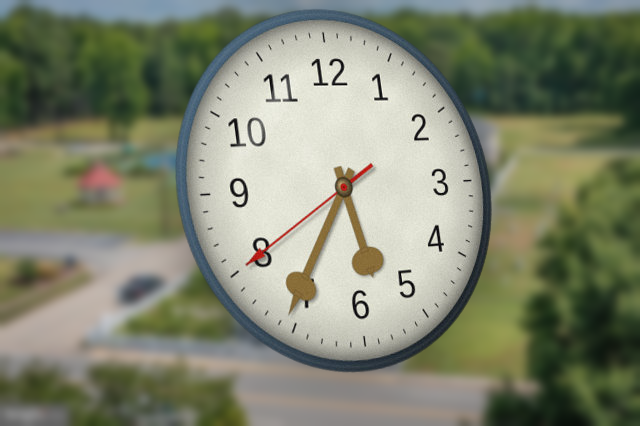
h=5 m=35 s=40
